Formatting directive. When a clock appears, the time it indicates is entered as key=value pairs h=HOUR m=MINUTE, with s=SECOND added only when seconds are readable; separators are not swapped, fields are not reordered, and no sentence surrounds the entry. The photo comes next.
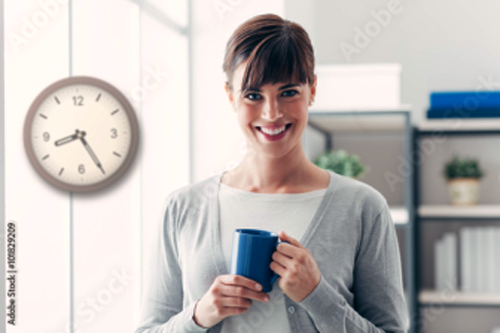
h=8 m=25
